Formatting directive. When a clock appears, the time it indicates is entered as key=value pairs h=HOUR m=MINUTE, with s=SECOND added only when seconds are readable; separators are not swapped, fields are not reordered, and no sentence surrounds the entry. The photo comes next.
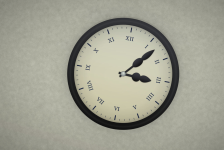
h=3 m=7
